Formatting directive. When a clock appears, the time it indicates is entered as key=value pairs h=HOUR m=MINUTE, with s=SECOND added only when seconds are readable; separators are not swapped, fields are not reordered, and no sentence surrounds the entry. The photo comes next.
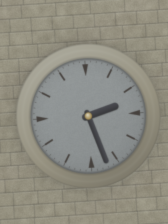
h=2 m=27
